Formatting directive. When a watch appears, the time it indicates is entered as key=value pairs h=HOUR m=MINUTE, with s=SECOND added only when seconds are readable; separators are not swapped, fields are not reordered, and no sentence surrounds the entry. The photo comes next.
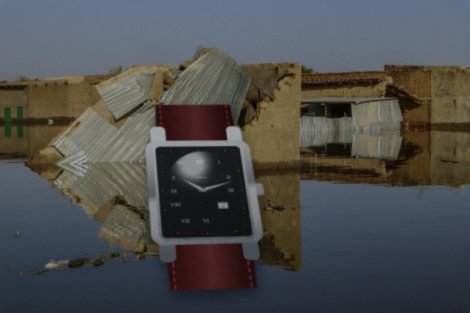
h=10 m=12
